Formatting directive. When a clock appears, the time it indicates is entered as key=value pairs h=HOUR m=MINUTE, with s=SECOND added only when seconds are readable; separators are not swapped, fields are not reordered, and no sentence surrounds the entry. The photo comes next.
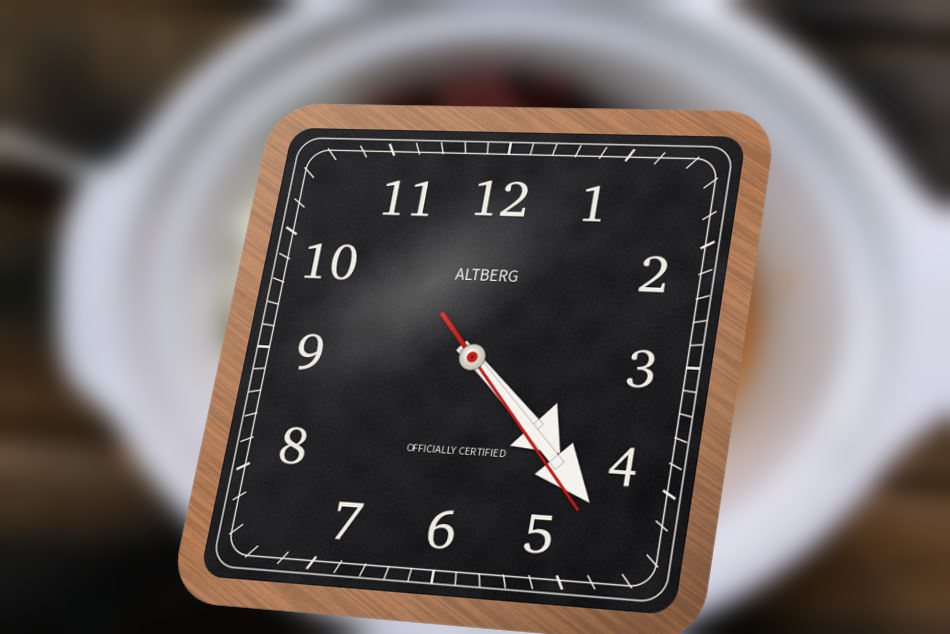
h=4 m=22 s=23
